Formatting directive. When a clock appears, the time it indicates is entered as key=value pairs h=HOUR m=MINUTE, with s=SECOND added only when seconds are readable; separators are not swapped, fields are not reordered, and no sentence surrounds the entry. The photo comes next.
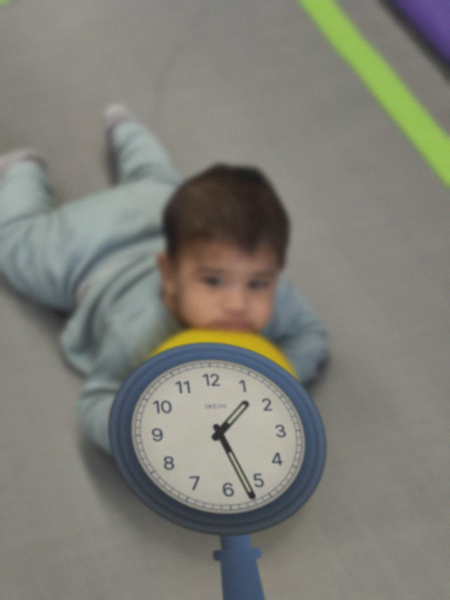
h=1 m=27
